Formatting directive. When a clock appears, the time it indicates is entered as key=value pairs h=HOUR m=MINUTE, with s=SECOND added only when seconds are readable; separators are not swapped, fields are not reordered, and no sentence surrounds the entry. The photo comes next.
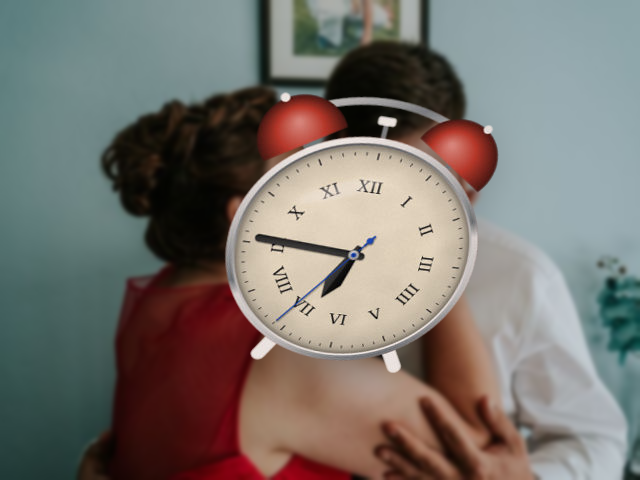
h=6 m=45 s=36
